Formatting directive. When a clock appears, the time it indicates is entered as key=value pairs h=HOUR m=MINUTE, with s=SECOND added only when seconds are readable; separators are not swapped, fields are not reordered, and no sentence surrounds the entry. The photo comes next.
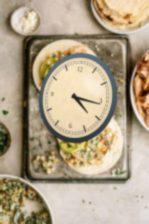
h=4 m=16
